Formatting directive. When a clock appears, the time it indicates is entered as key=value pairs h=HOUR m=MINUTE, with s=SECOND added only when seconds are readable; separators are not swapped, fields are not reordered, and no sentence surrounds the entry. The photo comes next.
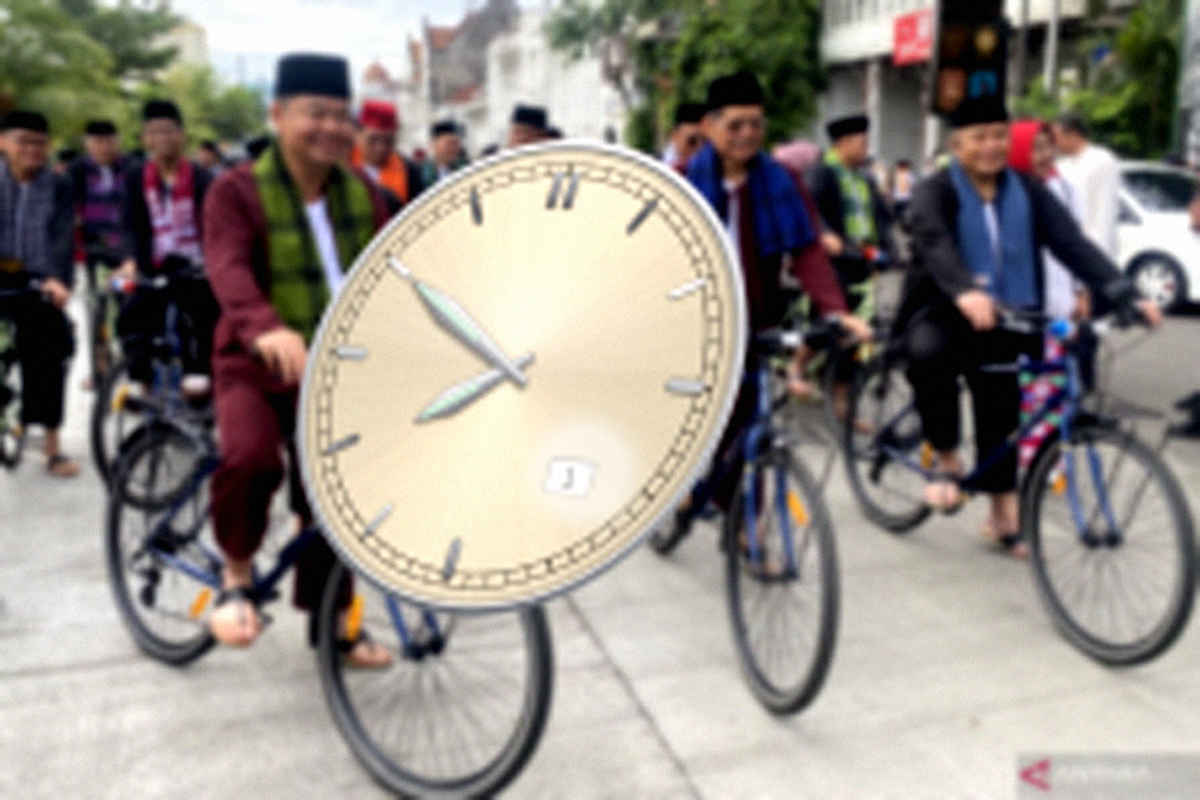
h=7 m=50
